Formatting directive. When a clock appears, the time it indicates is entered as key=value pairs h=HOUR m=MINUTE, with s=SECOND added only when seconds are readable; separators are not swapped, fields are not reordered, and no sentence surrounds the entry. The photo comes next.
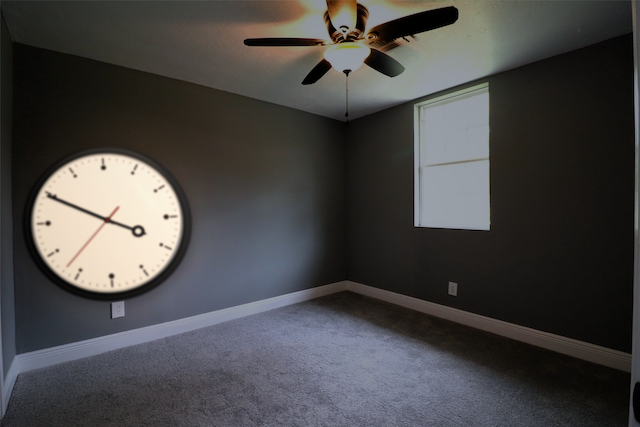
h=3 m=49 s=37
